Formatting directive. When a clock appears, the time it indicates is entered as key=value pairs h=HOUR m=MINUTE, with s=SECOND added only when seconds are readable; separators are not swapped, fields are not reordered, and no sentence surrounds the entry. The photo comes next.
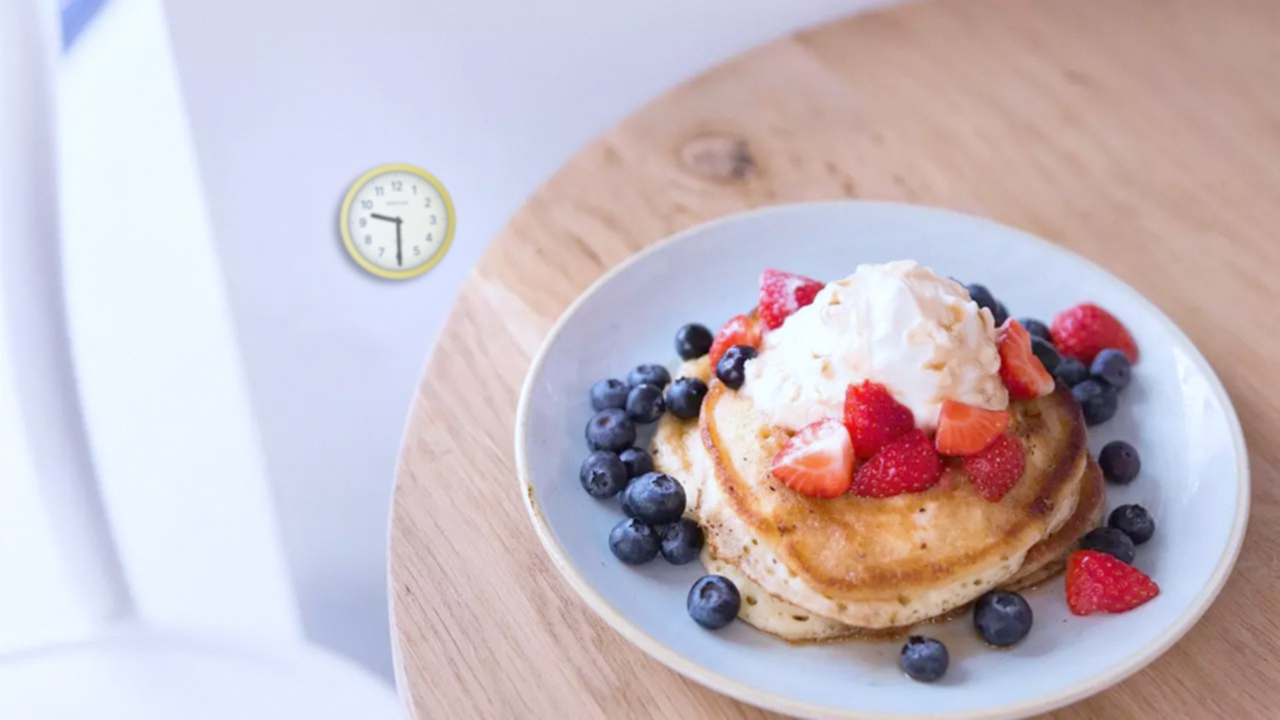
h=9 m=30
